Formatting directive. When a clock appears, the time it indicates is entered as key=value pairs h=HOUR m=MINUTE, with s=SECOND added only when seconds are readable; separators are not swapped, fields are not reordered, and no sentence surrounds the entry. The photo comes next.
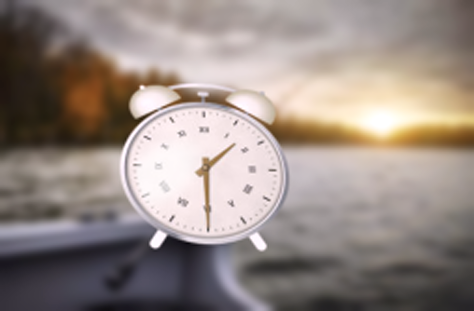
h=1 m=30
